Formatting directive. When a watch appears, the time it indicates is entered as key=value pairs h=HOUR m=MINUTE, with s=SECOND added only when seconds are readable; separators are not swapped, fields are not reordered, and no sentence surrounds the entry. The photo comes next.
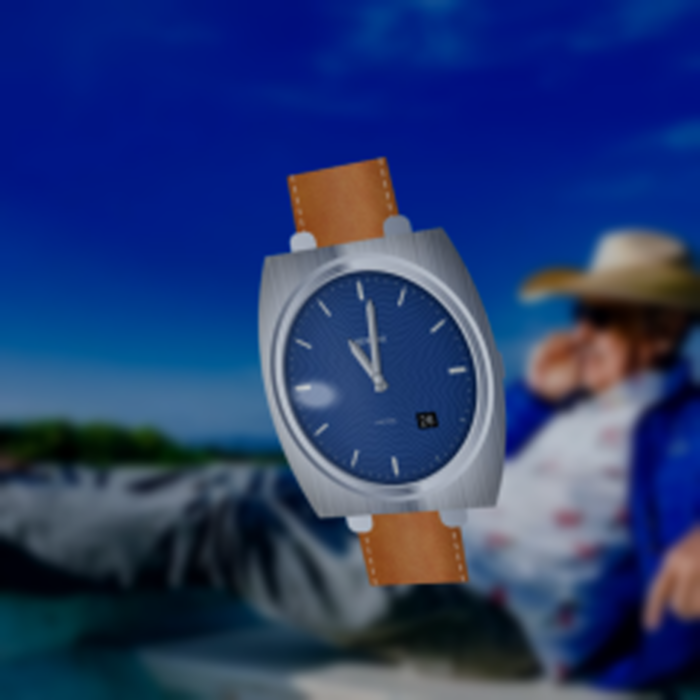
h=11 m=1
